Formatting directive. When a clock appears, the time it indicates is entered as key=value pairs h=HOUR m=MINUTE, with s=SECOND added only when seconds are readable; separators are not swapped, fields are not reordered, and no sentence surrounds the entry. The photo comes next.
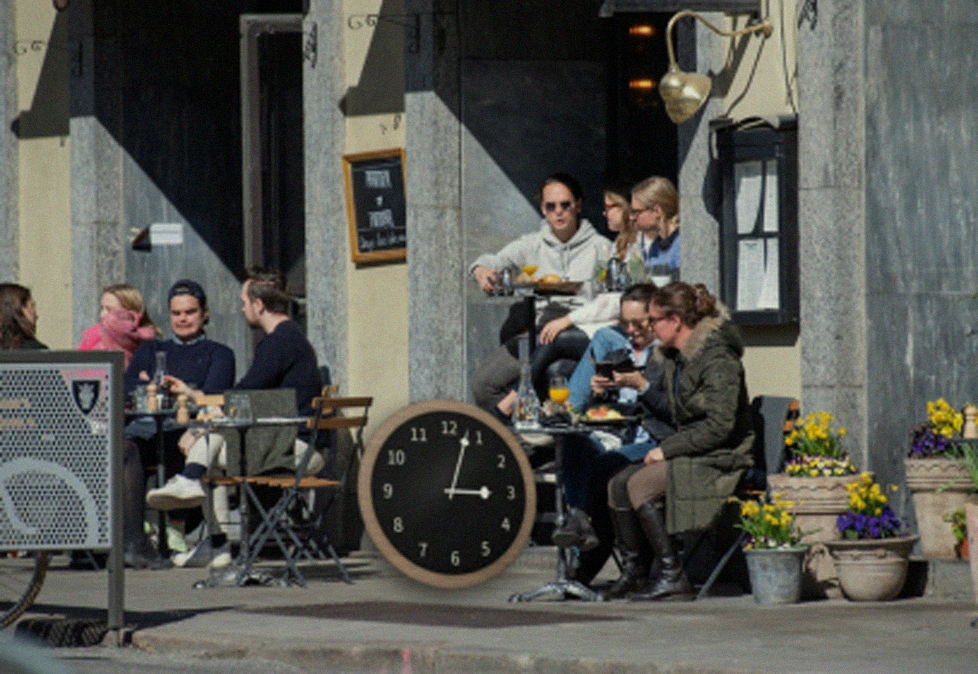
h=3 m=3
